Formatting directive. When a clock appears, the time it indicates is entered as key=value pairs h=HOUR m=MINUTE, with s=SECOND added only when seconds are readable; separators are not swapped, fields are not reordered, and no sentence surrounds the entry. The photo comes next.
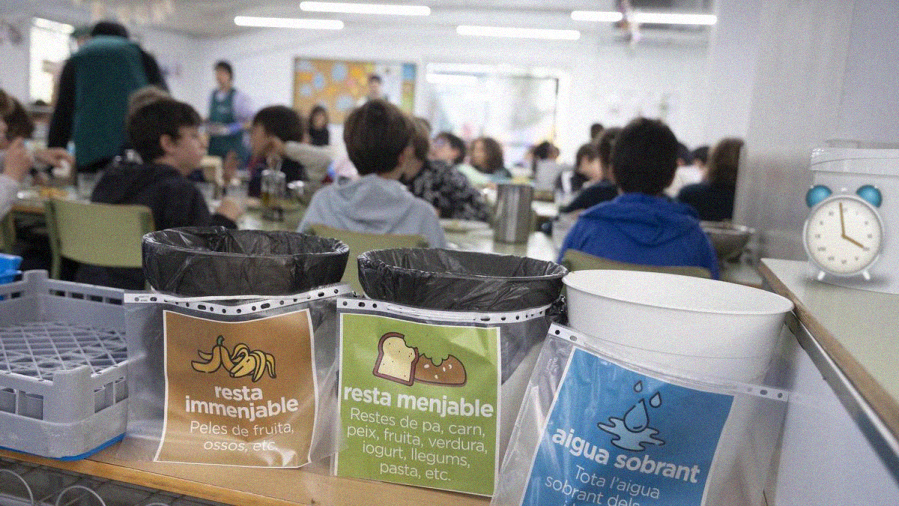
h=3 m=59
